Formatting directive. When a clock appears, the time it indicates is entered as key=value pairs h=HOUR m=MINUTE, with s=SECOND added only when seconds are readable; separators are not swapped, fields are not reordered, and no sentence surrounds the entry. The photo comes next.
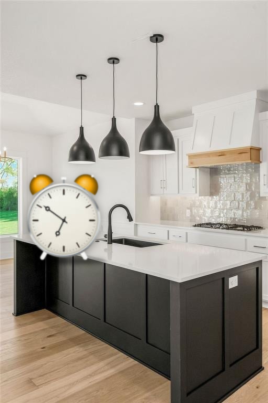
h=6 m=51
